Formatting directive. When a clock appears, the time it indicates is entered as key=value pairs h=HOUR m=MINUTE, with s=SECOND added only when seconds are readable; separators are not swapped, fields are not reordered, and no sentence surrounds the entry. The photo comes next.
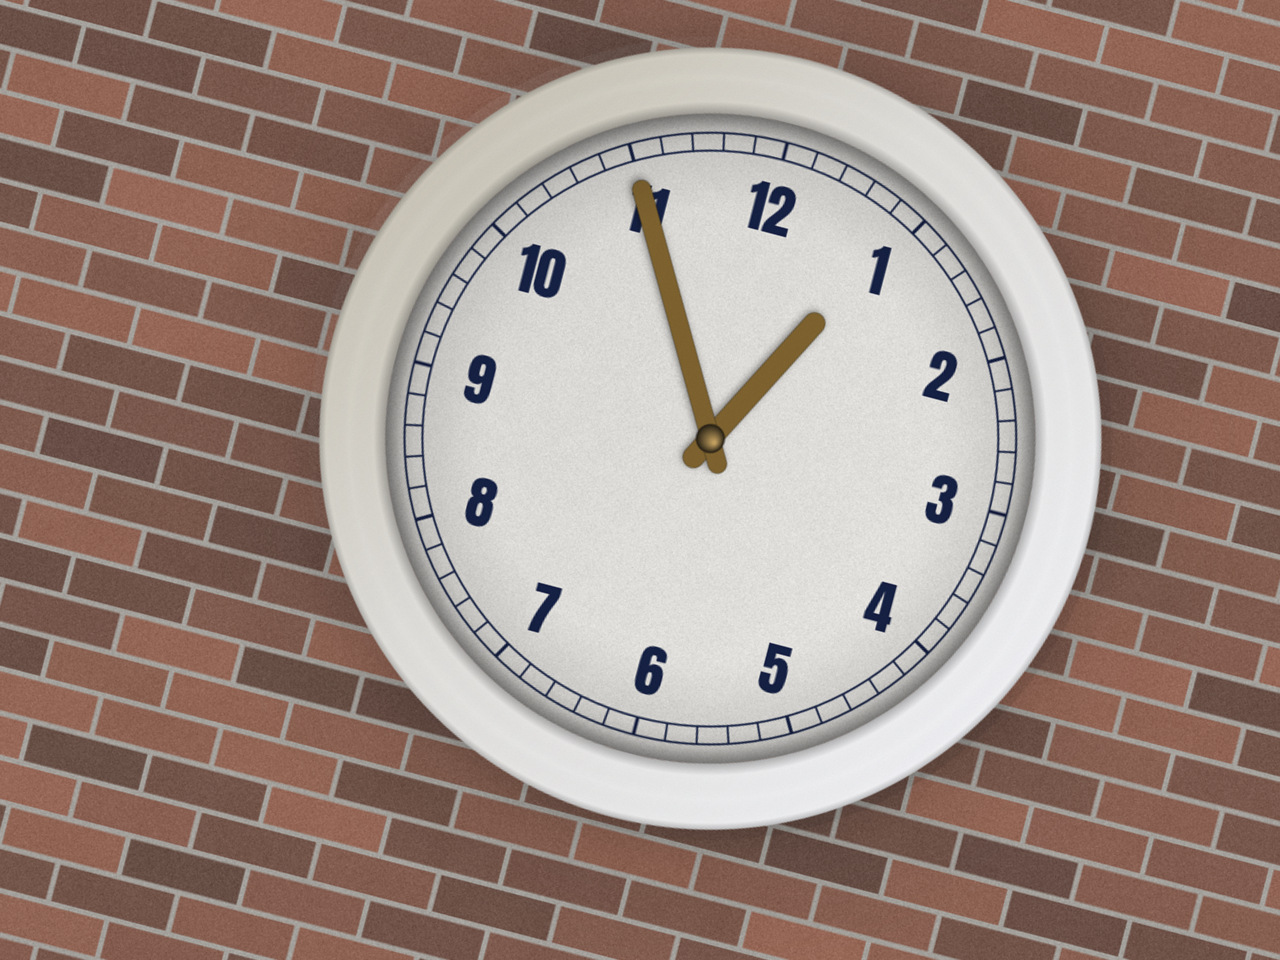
h=12 m=55
